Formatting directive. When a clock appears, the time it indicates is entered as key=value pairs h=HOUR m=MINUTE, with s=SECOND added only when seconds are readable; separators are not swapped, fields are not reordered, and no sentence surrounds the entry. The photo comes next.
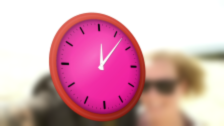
h=12 m=7
